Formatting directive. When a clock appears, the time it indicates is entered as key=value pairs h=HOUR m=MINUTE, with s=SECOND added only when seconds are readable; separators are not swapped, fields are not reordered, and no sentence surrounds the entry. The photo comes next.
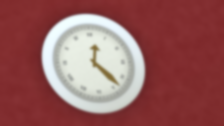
h=12 m=23
